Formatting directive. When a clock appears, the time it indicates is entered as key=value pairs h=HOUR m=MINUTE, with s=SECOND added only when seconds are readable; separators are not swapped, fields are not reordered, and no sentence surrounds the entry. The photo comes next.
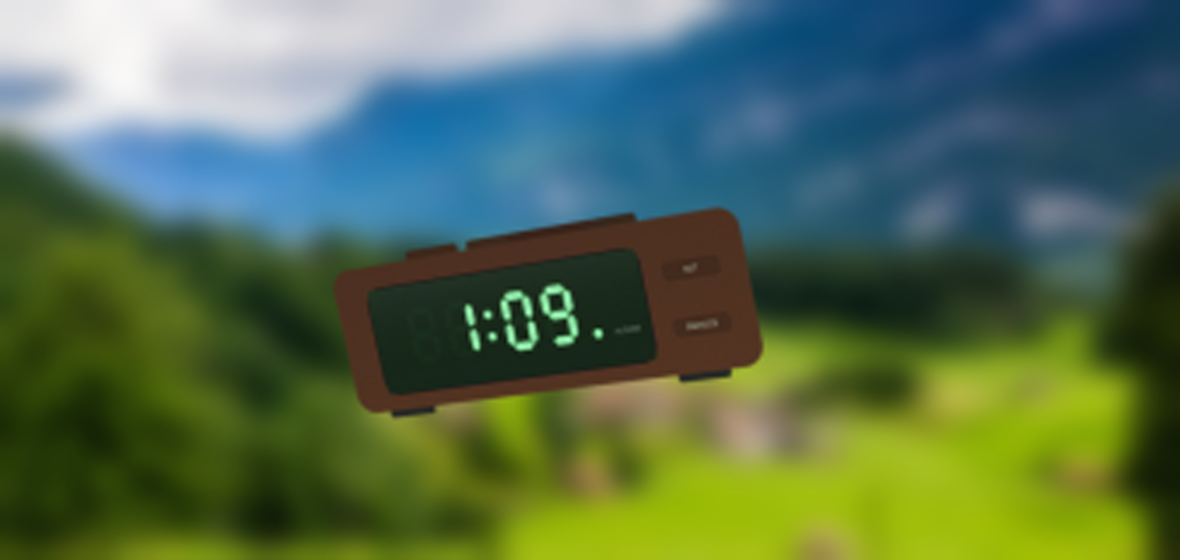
h=1 m=9
